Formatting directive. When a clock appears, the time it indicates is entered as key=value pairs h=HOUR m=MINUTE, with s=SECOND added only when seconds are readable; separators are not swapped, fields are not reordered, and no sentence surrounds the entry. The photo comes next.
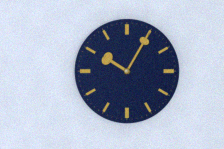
h=10 m=5
